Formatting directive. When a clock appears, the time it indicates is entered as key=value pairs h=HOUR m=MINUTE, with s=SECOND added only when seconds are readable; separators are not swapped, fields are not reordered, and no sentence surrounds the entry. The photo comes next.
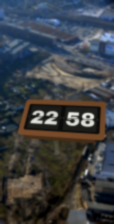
h=22 m=58
